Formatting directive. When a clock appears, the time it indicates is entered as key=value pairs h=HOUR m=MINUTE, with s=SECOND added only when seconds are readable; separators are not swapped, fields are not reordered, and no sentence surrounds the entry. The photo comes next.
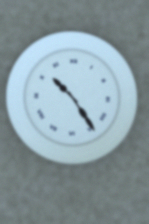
h=10 m=24
